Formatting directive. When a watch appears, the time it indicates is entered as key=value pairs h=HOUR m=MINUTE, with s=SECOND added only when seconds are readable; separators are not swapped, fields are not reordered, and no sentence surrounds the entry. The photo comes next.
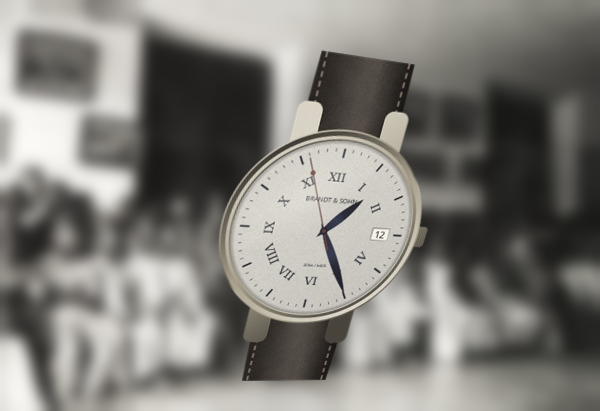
h=1 m=24 s=56
